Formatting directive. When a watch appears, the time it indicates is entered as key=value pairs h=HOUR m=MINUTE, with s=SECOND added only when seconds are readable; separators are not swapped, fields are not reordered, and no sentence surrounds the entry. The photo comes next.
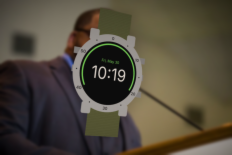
h=10 m=19
